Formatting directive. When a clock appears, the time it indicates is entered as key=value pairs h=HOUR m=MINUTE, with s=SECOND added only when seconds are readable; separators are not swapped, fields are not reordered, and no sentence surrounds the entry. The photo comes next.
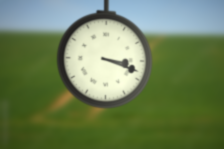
h=3 m=18
